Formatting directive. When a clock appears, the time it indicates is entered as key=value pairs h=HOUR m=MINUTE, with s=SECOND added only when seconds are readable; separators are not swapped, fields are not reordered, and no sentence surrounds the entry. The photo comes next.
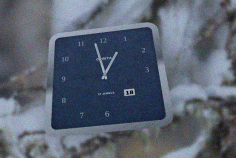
h=12 m=58
